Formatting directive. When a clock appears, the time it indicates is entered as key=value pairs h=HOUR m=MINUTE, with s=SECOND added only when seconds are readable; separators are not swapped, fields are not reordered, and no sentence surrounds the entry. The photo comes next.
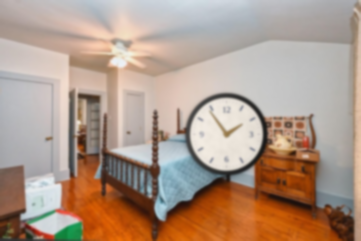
h=1 m=54
